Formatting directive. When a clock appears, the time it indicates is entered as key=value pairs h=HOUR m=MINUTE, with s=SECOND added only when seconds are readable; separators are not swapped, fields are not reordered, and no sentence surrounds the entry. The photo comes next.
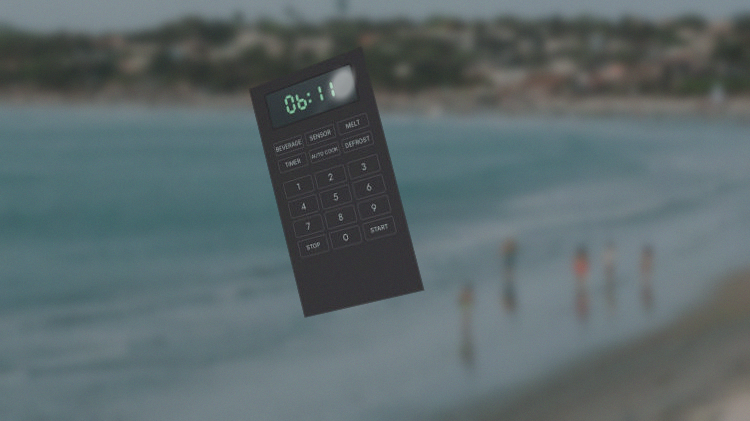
h=6 m=11
